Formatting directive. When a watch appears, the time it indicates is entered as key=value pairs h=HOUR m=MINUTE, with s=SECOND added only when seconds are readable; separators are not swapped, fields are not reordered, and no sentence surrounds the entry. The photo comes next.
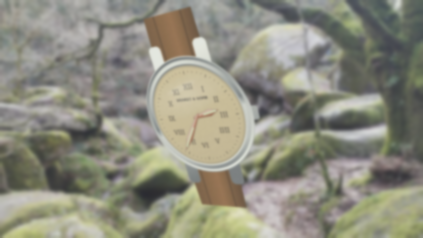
h=2 m=36
